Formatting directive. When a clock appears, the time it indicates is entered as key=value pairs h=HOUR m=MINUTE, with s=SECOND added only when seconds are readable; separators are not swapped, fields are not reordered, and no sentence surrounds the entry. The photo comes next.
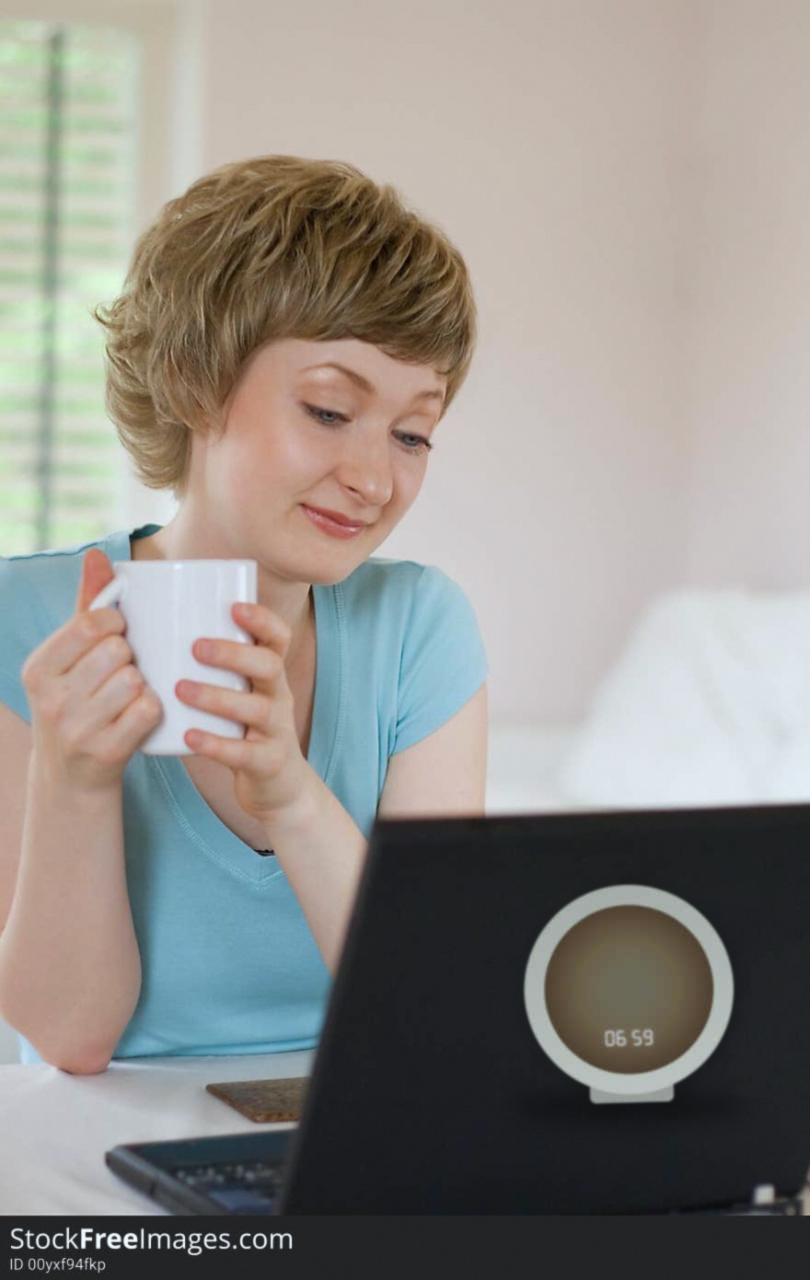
h=6 m=59
